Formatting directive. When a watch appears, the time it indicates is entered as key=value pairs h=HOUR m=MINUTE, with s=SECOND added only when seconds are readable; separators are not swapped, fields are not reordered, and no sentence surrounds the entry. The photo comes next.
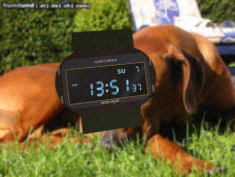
h=13 m=51 s=37
